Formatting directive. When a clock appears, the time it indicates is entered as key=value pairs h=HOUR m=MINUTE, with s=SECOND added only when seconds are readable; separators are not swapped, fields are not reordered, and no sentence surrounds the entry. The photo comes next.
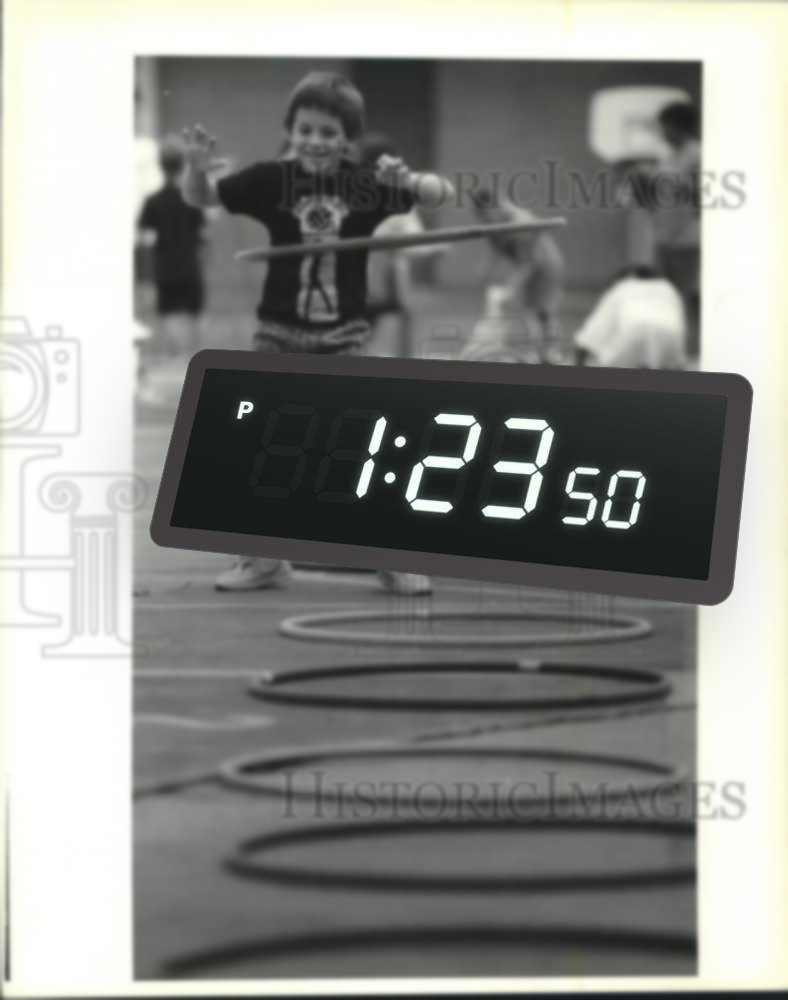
h=1 m=23 s=50
